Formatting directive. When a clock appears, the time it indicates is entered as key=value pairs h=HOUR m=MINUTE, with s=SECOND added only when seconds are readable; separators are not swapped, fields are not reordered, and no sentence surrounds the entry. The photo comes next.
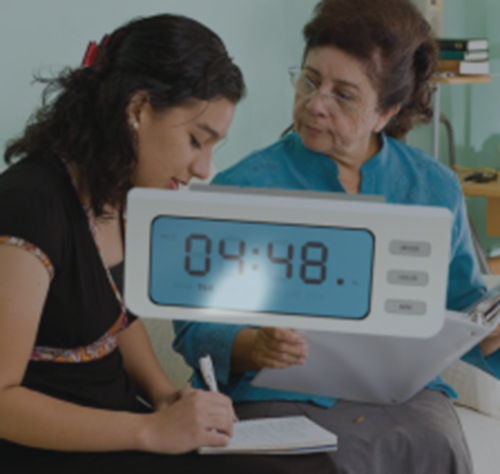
h=4 m=48
